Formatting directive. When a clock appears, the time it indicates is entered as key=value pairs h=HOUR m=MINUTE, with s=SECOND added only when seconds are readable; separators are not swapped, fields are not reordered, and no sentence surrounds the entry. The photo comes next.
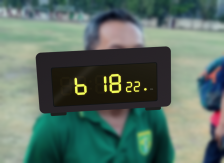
h=6 m=18 s=22
